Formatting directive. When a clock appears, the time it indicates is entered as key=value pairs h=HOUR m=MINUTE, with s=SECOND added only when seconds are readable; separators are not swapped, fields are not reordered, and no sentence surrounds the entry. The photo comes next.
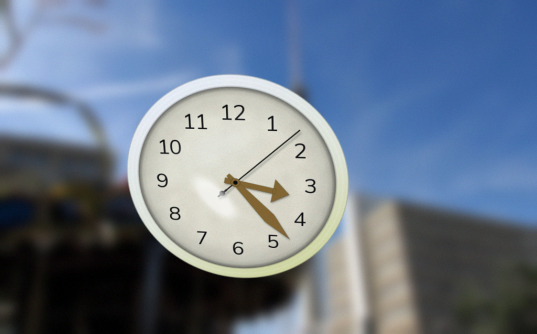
h=3 m=23 s=8
